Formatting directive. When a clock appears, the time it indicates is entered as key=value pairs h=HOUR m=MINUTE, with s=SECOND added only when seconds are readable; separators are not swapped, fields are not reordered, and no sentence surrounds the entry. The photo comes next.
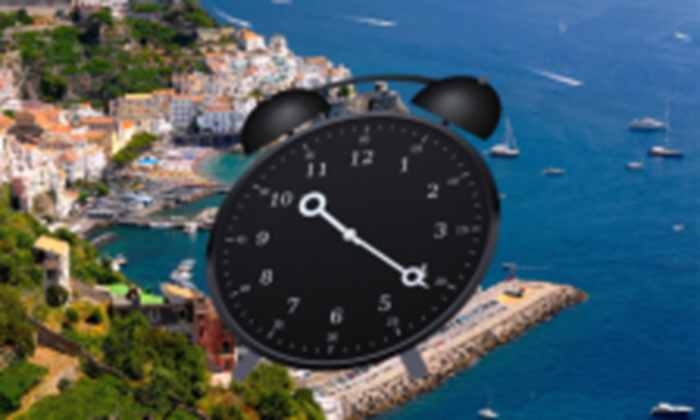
h=10 m=21
